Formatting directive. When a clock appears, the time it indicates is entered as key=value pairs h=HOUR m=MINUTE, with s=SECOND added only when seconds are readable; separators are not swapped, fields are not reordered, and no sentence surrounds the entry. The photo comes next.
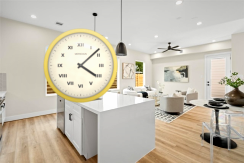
h=4 m=8
